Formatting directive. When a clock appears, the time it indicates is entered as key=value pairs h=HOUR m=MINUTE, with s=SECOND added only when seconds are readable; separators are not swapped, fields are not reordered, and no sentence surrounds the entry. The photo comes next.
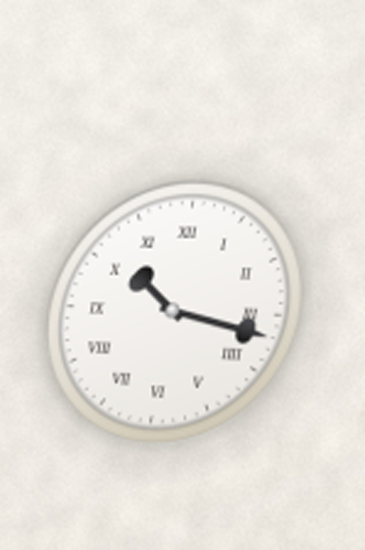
h=10 m=17
